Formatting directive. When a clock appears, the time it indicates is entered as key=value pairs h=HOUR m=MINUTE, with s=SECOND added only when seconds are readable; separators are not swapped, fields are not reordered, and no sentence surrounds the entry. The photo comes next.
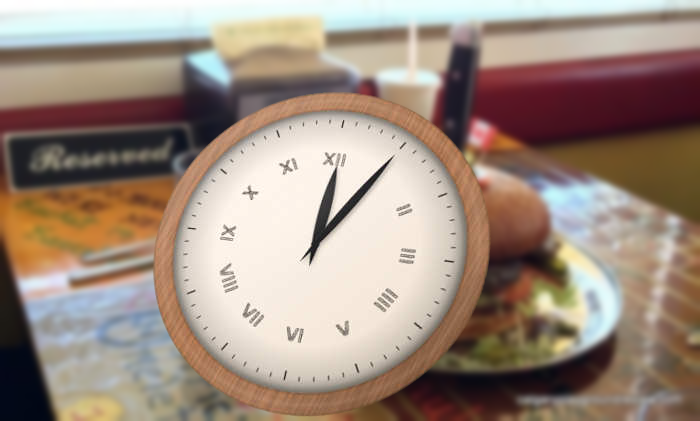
h=12 m=5
